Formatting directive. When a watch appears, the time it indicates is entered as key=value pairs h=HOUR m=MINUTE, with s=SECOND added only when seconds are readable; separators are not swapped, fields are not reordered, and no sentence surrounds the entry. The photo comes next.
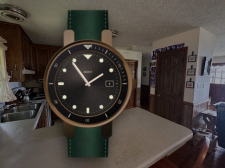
h=1 m=54
